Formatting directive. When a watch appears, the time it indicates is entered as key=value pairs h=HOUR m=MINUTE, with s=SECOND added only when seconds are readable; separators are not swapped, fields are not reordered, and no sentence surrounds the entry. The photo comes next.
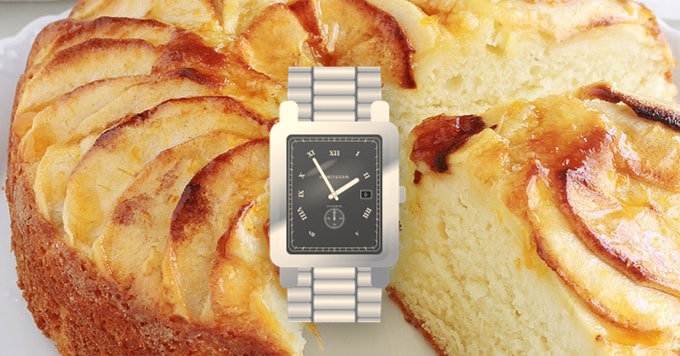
h=1 m=55
